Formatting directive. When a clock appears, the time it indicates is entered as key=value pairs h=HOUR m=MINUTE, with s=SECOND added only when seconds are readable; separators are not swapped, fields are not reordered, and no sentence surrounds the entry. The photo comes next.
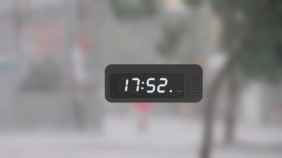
h=17 m=52
